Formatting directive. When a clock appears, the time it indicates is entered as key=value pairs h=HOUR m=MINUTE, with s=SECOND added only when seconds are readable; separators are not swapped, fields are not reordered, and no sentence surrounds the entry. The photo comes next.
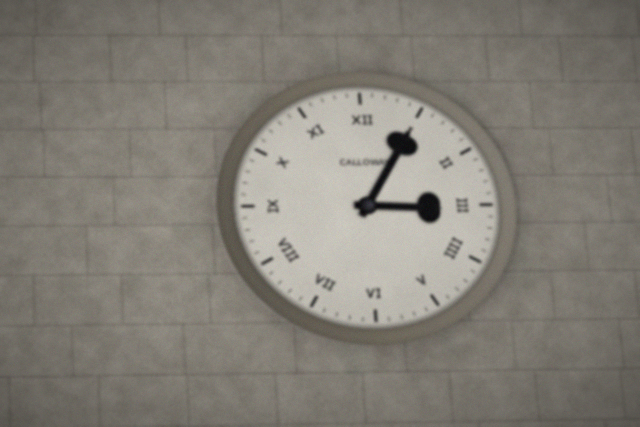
h=3 m=5
